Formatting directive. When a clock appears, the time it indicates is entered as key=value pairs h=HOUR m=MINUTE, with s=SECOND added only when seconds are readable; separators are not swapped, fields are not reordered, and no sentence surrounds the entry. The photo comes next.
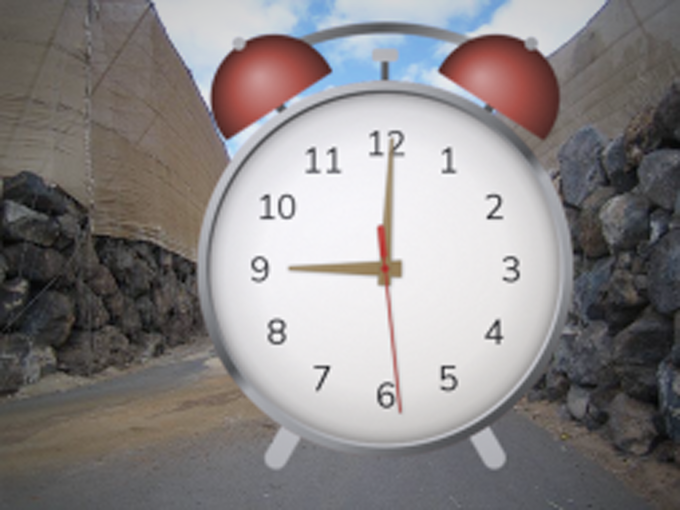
h=9 m=0 s=29
